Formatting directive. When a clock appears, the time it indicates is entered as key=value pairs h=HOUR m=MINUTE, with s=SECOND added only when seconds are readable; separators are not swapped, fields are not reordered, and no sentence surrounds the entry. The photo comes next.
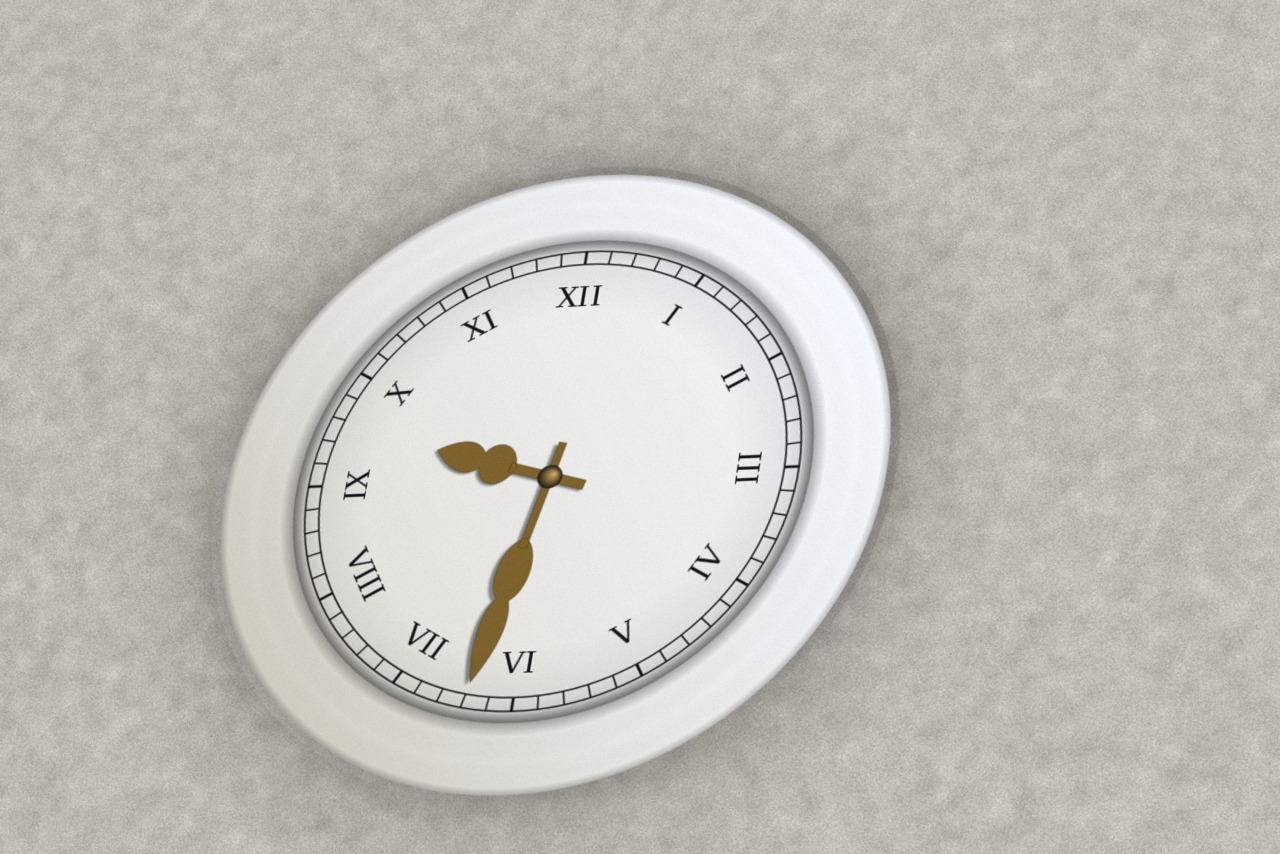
h=9 m=32
